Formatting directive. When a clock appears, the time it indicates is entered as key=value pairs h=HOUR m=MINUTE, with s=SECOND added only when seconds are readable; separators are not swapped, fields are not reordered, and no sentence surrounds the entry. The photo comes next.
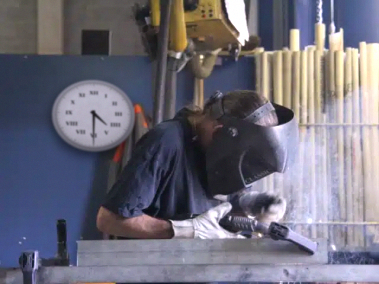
h=4 m=30
